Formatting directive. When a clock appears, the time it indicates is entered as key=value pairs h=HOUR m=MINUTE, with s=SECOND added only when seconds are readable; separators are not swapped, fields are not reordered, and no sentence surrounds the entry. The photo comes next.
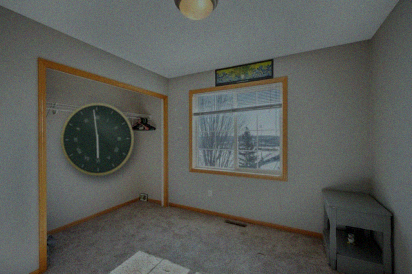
h=5 m=59
